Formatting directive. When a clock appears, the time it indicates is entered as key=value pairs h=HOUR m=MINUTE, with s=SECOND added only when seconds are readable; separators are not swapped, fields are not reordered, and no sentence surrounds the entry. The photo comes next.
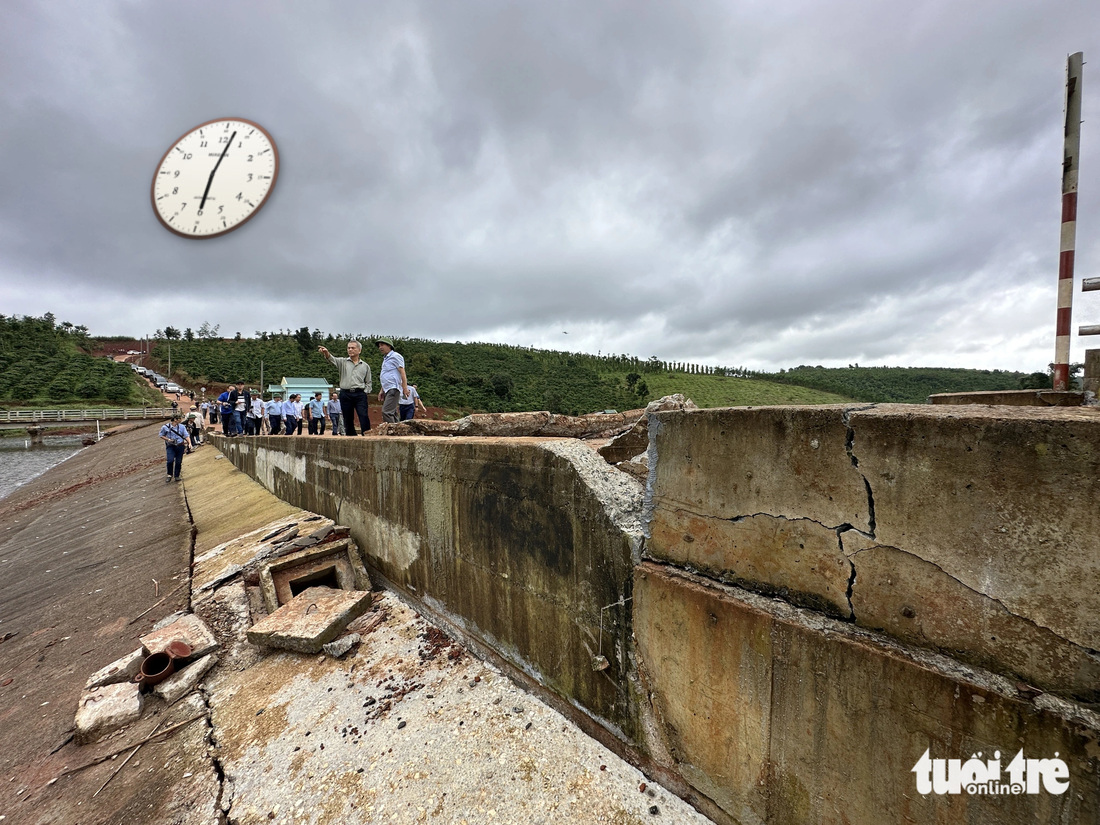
h=6 m=2
